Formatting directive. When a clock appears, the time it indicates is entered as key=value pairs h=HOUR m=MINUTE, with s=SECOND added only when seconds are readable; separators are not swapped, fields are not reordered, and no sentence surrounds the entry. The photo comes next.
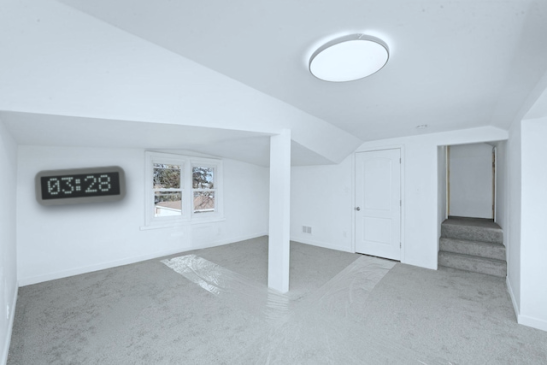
h=3 m=28
